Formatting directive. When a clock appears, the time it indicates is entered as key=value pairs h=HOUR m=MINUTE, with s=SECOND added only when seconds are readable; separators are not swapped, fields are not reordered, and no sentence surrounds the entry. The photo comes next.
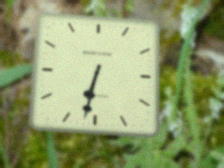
h=6 m=32
